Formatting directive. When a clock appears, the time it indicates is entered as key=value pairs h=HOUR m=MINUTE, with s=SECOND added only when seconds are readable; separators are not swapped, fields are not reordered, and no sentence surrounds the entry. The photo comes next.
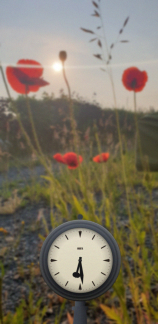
h=6 m=29
